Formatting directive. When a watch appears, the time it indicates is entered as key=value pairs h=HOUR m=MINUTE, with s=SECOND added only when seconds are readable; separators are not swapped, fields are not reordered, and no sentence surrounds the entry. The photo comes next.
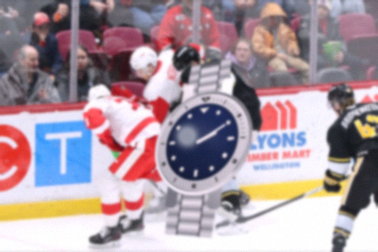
h=2 m=10
